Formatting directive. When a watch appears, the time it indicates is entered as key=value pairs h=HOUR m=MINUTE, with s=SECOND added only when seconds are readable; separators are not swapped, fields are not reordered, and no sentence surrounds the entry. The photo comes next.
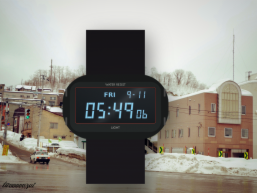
h=5 m=49 s=6
